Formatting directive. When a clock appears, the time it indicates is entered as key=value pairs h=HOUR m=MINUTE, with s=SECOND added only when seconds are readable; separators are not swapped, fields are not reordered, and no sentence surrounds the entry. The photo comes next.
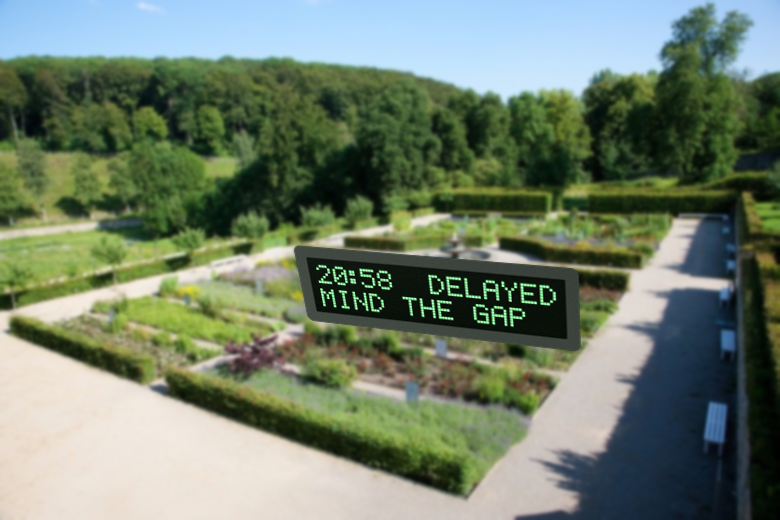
h=20 m=58
